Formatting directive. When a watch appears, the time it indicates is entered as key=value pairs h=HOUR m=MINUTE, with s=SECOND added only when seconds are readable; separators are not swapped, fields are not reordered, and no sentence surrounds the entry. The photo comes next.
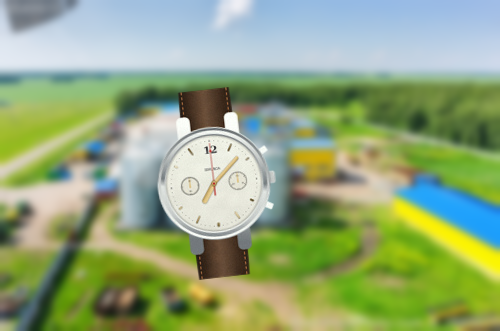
h=7 m=8
